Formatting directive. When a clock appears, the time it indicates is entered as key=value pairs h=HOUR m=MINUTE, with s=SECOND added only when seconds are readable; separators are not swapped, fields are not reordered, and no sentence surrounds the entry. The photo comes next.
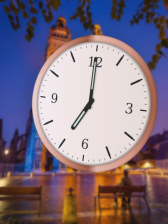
h=7 m=0
